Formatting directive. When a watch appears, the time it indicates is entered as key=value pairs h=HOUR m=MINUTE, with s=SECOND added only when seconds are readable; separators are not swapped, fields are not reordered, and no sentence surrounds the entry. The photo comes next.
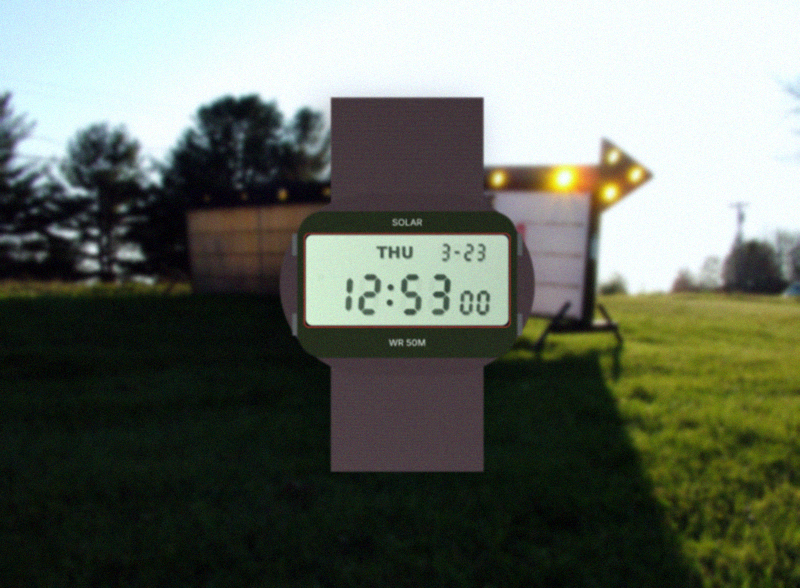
h=12 m=53 s=0
